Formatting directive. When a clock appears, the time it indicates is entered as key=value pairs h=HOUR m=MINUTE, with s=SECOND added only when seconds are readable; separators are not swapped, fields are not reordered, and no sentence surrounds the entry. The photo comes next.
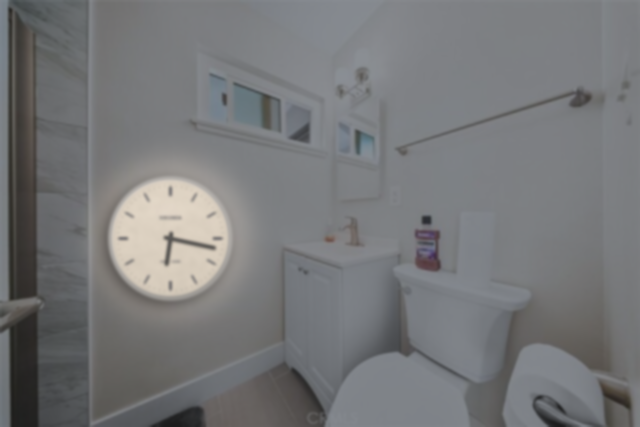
h=6 m=17
